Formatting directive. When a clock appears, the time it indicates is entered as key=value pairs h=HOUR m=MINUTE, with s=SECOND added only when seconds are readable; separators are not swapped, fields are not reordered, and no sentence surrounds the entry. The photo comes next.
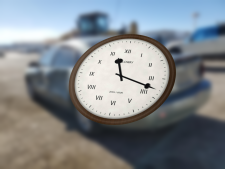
h=11 m=18
